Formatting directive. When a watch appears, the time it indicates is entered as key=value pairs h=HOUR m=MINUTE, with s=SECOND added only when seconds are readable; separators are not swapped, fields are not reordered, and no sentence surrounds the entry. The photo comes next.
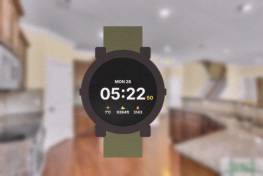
h=5 m=22
